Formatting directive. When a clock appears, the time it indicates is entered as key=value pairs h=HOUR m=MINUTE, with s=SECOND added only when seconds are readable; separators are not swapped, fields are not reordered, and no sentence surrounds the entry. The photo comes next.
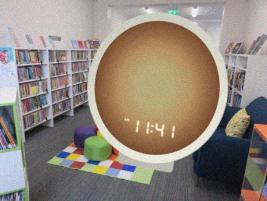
h=11 m=41
